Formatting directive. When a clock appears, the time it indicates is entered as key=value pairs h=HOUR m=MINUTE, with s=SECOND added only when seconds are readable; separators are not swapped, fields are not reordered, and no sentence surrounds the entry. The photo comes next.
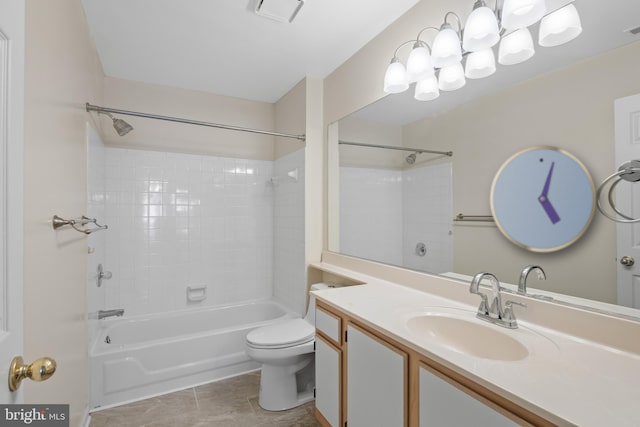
h=5 m=3
